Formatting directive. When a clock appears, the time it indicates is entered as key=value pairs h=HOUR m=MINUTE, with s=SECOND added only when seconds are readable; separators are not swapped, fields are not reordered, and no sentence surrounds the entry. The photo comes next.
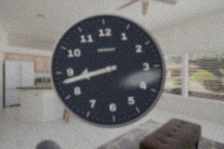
h=8 m=43
